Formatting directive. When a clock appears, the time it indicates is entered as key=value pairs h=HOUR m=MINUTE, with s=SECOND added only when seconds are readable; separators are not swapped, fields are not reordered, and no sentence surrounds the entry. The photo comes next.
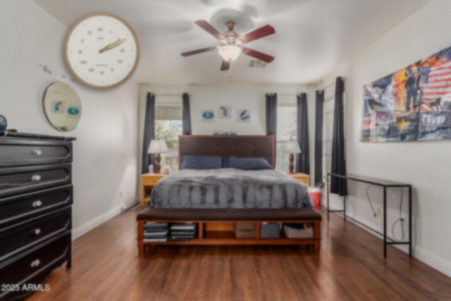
h=2 m=11
